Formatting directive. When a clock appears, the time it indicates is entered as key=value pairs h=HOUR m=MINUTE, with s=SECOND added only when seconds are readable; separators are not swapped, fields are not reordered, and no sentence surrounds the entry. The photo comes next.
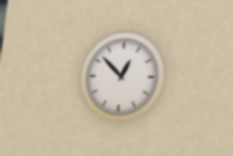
h=12 m=52
